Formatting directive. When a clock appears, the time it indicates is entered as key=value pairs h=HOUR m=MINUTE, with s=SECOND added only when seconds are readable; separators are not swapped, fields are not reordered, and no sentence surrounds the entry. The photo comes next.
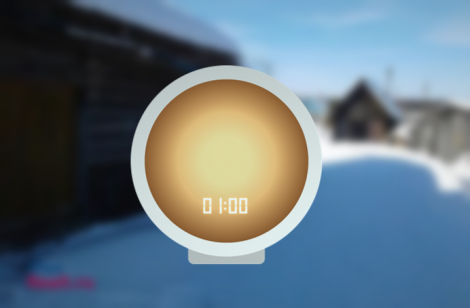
h=1 m=0
